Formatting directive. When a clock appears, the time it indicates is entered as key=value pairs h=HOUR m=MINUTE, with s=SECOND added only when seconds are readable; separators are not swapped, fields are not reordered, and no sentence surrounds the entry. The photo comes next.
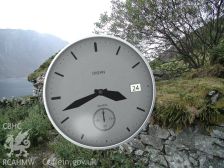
h=3 m=42
